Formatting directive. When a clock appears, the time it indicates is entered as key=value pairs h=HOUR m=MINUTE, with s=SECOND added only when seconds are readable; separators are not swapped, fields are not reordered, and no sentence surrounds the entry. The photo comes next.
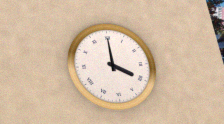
h=4 m=0
